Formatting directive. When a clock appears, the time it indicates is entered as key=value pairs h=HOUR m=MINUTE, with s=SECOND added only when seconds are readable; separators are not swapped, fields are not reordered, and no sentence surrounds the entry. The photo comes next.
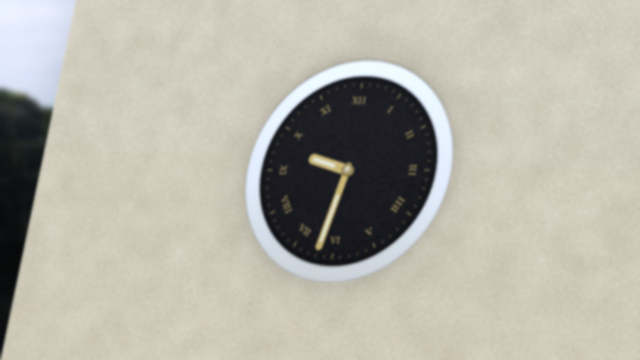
h=9 m=32
